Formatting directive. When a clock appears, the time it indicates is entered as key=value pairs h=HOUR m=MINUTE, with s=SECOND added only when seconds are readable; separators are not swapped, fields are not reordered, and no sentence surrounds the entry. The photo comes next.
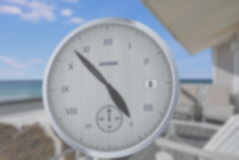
h=4 m=53
